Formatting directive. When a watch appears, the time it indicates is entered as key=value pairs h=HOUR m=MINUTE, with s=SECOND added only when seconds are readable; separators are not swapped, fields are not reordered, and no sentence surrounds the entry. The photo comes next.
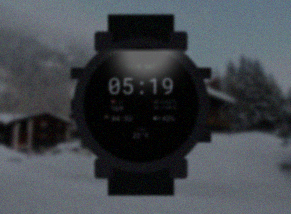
h=5 m=19
